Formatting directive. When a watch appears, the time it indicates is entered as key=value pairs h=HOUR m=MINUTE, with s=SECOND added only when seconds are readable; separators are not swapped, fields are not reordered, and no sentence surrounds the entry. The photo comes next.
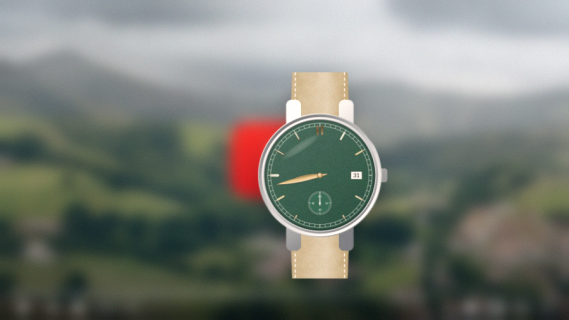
h=8 m=43
